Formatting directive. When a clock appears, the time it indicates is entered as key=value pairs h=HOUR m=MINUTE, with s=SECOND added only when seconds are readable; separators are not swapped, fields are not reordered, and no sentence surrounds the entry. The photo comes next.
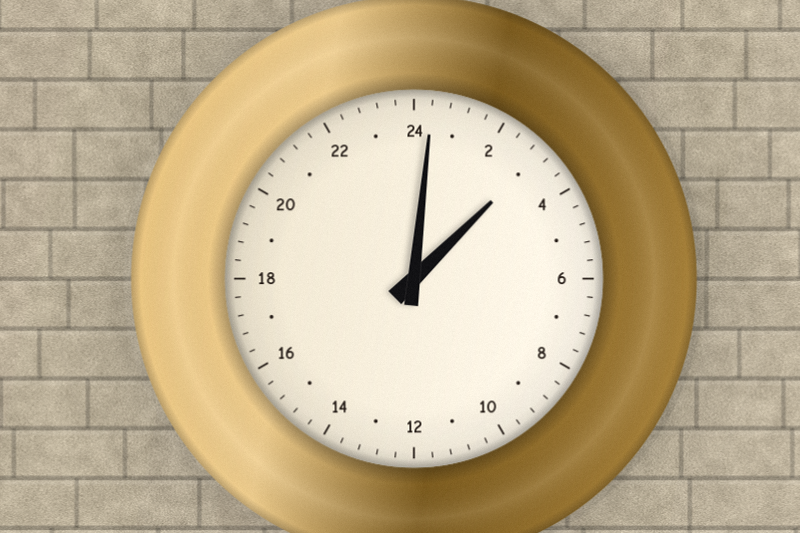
h=3 m=1
